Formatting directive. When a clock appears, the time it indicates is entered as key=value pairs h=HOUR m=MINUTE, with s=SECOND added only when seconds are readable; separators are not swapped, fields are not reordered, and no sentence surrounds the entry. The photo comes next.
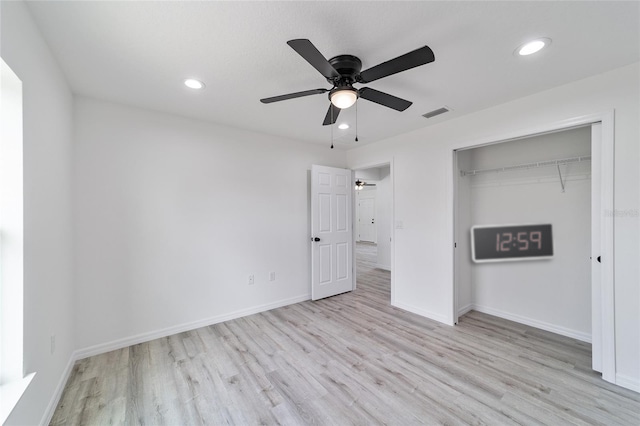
h=12 m=59
